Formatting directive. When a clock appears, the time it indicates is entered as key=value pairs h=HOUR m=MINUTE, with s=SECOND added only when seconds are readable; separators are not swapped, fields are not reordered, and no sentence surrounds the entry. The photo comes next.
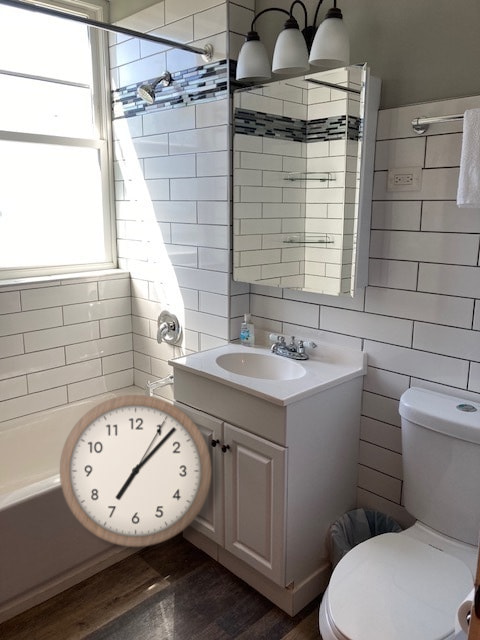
h=7 m=7 s=5
